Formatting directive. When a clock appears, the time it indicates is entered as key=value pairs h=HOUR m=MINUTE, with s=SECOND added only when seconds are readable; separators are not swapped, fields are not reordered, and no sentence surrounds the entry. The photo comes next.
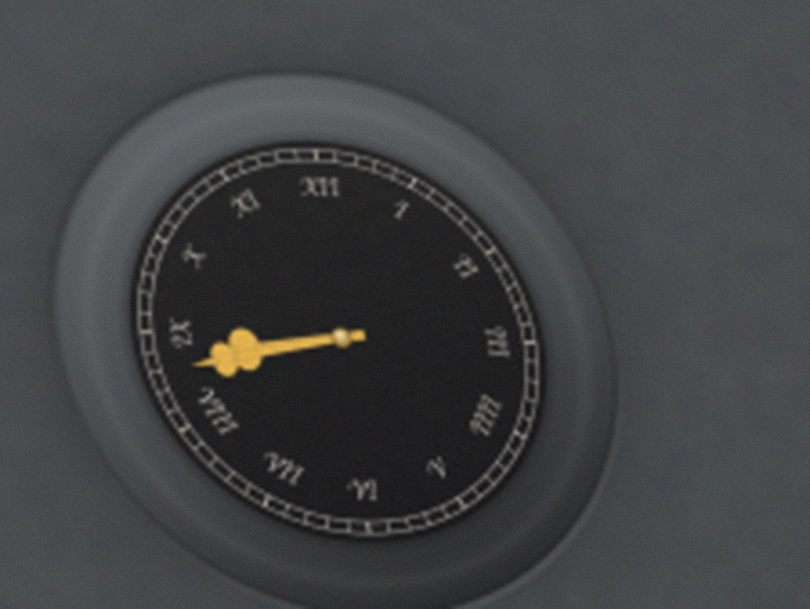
h=8 m=43
